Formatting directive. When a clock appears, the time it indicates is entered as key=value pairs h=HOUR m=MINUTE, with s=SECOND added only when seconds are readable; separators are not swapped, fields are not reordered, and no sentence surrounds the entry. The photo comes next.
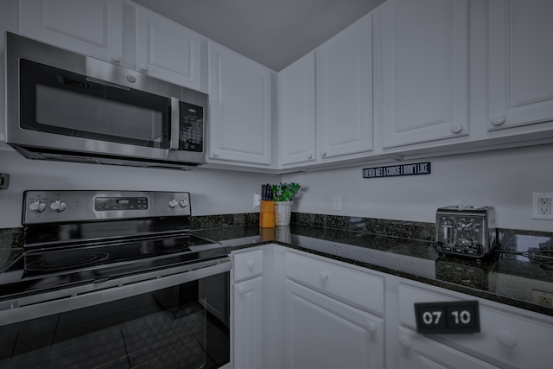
h=7 m=10
